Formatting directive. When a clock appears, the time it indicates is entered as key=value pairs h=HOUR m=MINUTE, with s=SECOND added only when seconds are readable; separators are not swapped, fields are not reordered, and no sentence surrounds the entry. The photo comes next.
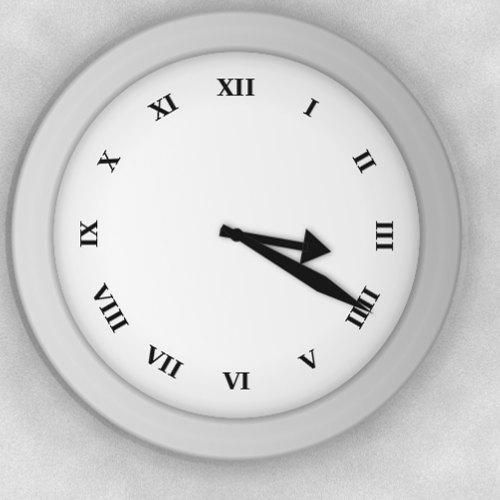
h=3 m=20
